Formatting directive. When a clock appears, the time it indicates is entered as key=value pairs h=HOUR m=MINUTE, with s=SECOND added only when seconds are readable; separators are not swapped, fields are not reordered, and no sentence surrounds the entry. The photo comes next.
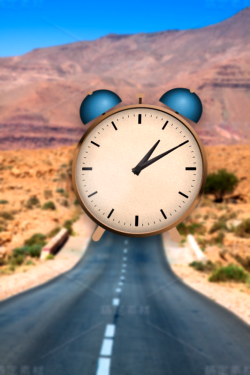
h=1 m=10
